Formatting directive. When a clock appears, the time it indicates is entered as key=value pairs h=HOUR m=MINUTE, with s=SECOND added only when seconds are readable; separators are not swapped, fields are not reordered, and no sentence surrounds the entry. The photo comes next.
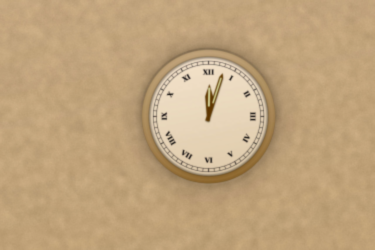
h=12 m=3
